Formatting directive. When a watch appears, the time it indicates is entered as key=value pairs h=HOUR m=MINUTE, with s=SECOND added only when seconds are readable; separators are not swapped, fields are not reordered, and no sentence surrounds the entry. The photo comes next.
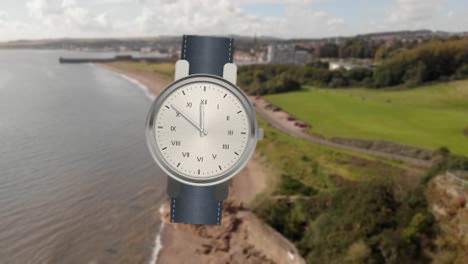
h=11 m=51
